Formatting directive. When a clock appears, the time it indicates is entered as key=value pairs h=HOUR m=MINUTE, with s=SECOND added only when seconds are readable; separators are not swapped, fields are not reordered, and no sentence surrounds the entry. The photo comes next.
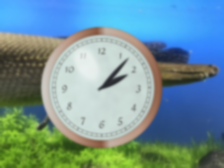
h=2 m=7
